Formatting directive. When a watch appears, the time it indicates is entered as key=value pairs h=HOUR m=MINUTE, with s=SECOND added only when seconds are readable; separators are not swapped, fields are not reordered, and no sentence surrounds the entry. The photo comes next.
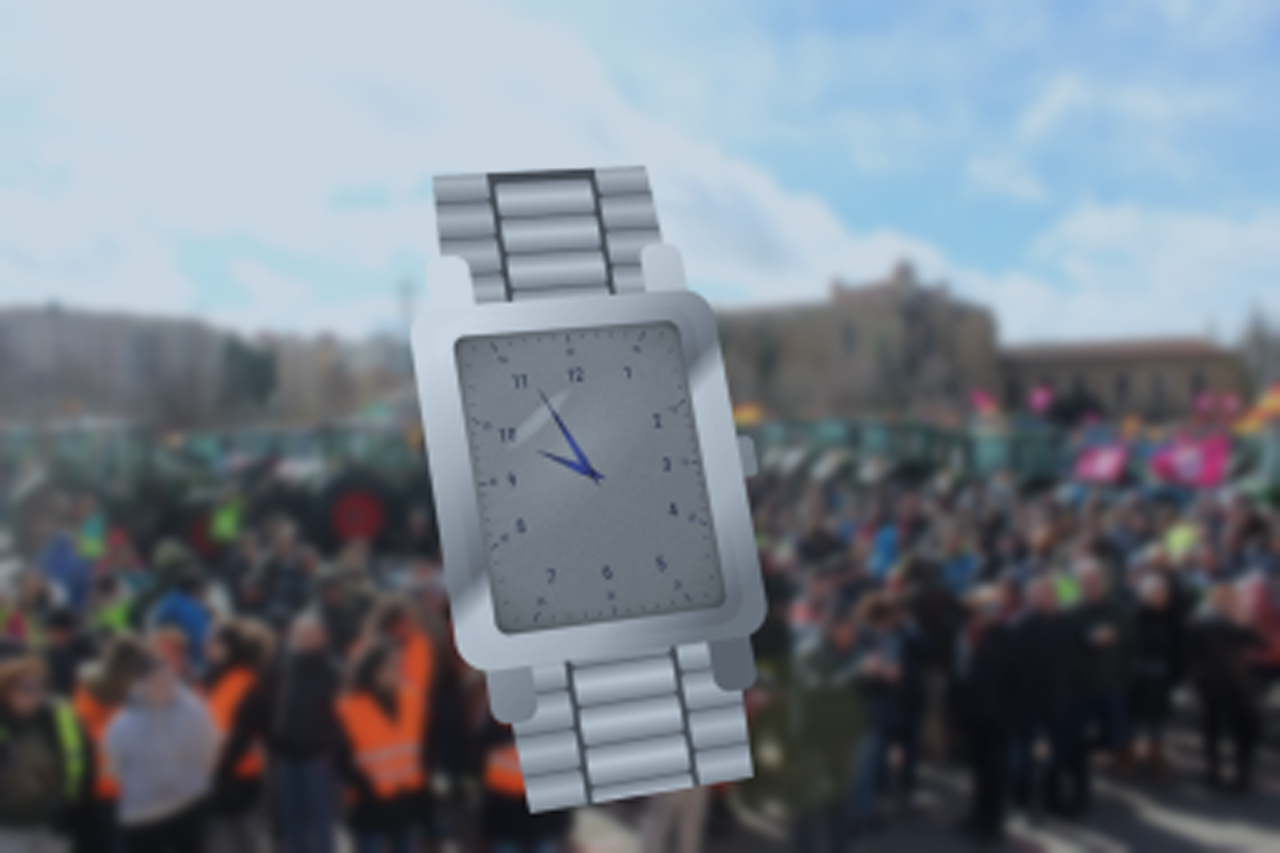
h=9 m=56
